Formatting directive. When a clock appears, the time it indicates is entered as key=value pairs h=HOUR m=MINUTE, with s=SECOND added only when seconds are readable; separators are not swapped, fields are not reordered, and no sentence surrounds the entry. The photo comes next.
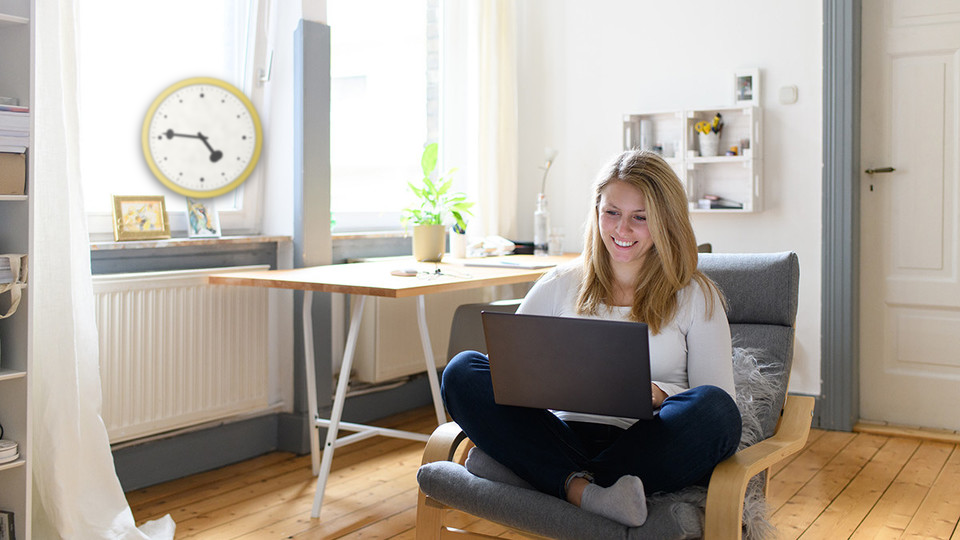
h=4 m=46
